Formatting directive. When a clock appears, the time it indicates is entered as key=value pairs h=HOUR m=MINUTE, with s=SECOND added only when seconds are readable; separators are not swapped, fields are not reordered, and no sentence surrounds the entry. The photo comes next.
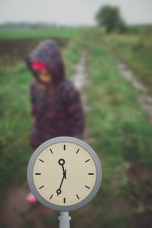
h=11 m=33
